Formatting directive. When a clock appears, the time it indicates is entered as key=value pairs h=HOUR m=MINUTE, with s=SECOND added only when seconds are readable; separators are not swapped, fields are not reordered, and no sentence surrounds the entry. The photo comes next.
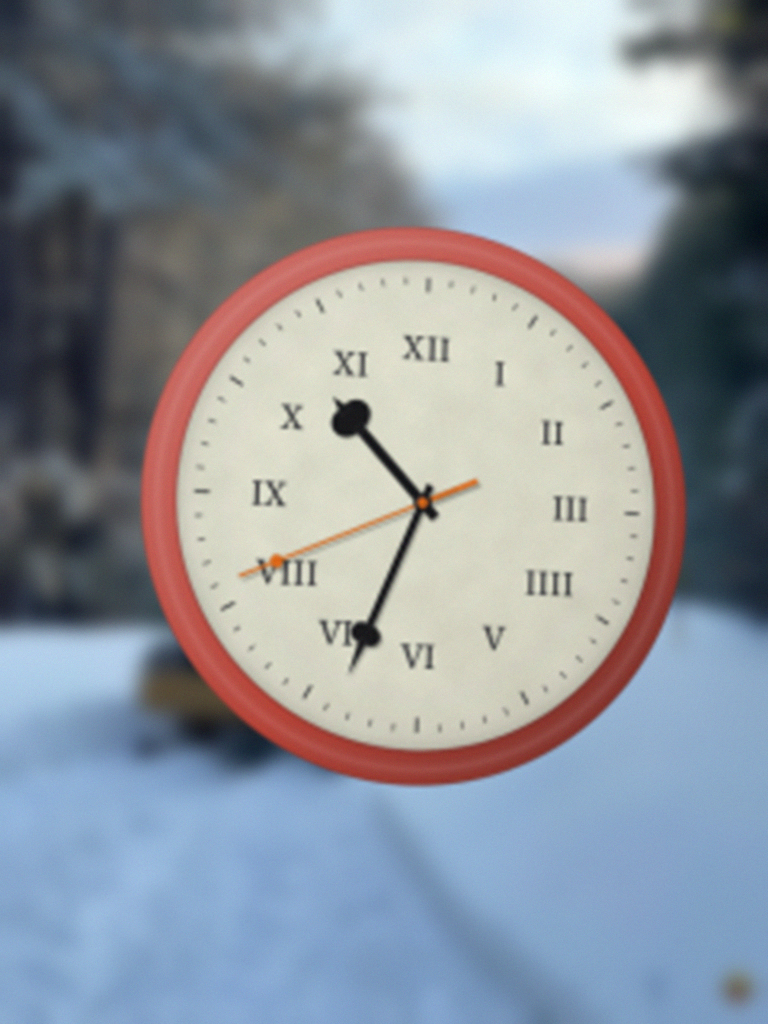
h=10 m=33 s=41
